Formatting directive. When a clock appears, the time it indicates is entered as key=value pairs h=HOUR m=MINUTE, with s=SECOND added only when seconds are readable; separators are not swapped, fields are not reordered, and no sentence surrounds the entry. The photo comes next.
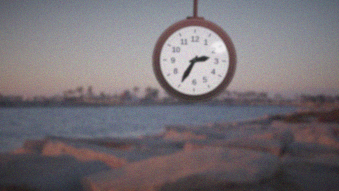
h=2 m=35
